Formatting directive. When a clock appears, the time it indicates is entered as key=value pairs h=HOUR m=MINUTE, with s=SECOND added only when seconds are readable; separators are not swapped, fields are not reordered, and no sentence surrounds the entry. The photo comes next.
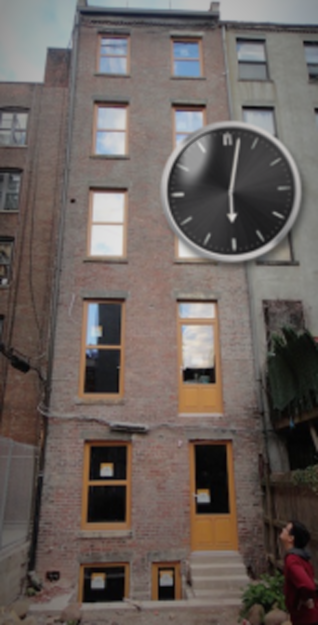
h=6 m=2
